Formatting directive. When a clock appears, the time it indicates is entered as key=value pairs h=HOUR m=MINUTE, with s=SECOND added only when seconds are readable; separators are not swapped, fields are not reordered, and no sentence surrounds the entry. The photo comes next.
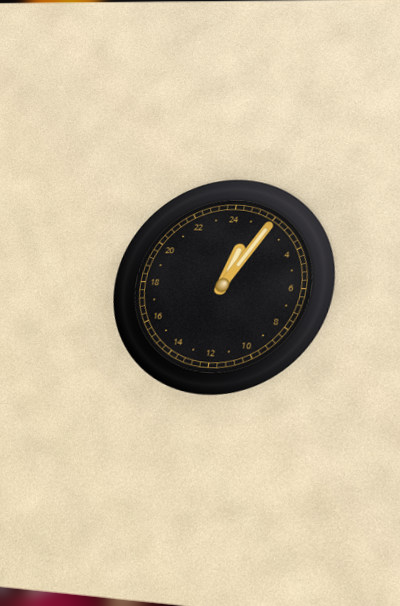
h=1 m=5
